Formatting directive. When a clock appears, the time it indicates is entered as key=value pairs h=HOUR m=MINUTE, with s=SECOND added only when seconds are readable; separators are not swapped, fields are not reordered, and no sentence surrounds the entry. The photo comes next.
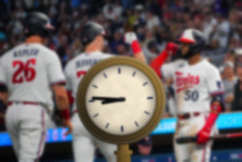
h=8 m=46
